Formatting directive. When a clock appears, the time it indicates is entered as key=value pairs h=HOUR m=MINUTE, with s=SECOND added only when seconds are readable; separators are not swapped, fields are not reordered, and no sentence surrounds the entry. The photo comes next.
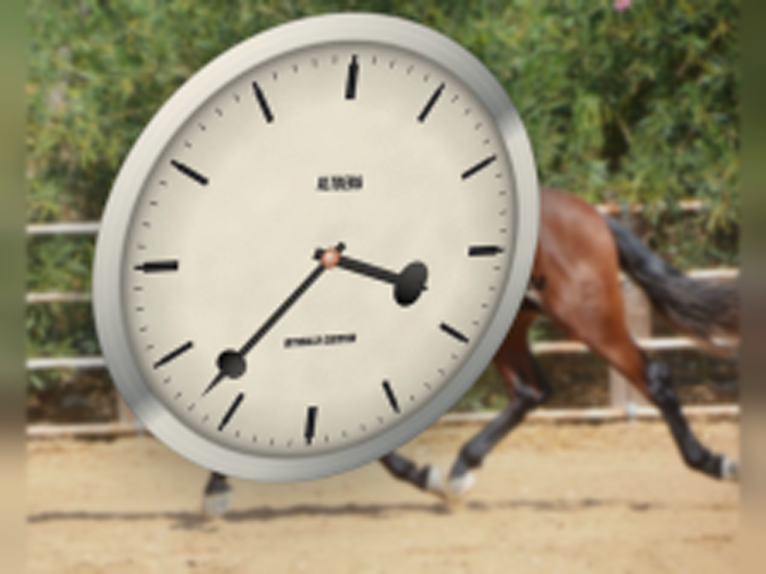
h=3 m=37
